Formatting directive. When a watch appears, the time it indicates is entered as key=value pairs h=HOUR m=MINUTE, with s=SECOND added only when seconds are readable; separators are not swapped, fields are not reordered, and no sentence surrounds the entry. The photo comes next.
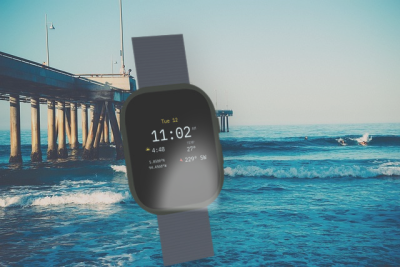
h=11 m=2
